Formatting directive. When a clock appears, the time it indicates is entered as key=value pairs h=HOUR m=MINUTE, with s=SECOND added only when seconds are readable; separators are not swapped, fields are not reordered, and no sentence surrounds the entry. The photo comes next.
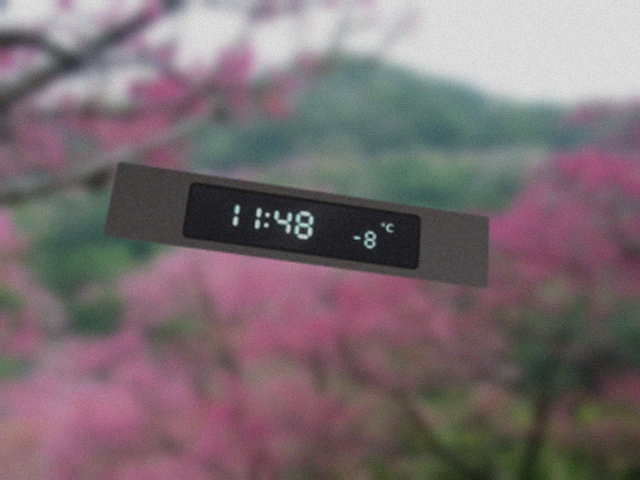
h=11 m=48
